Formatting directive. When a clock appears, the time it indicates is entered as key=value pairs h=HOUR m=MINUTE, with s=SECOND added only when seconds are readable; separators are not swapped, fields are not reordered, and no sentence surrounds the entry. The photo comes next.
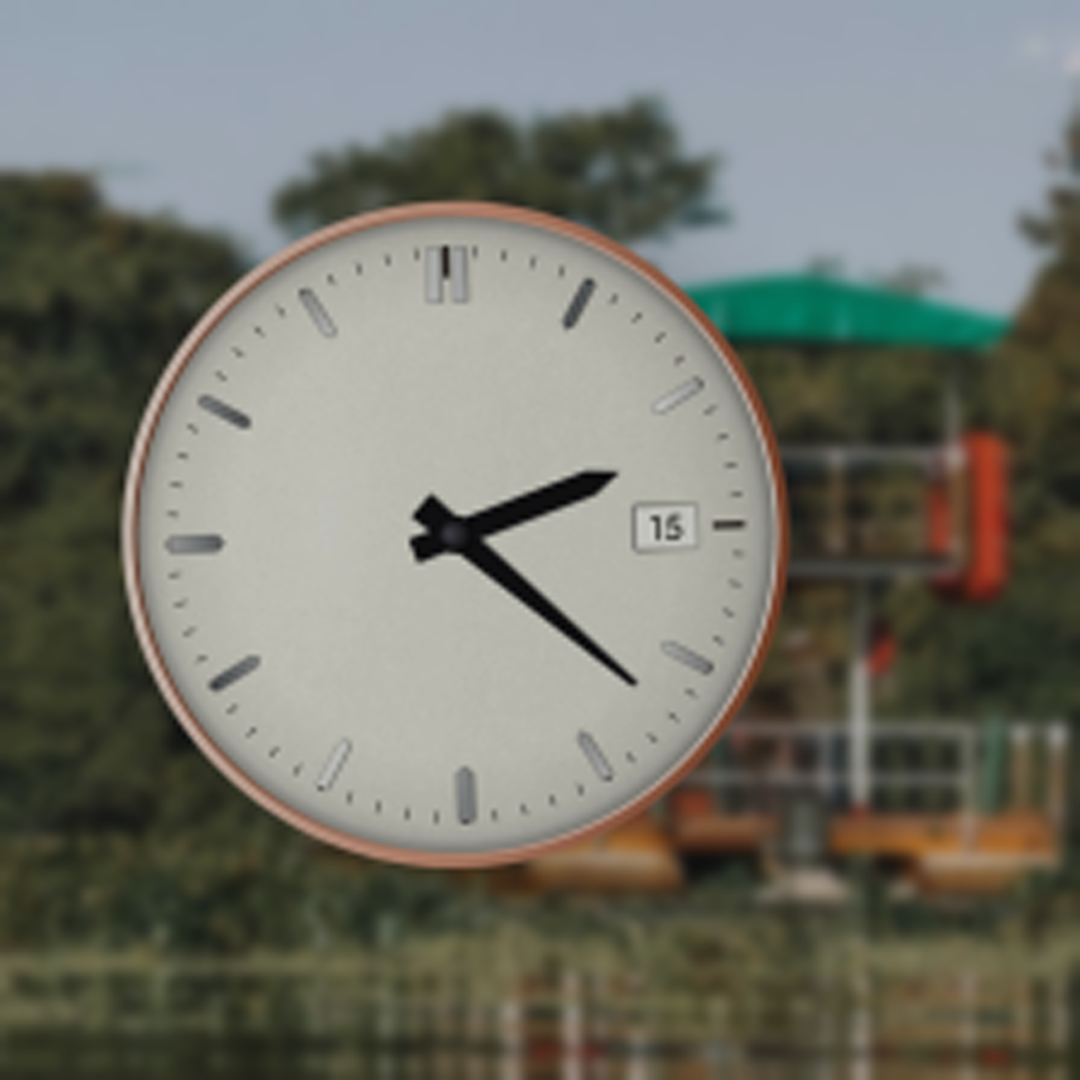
h=2 m=22
